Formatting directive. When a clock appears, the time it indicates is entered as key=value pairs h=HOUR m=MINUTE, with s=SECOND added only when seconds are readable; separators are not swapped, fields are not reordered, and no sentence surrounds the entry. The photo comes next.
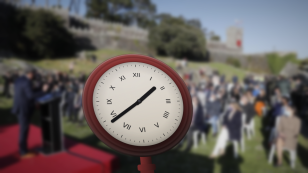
h=1 m=39
